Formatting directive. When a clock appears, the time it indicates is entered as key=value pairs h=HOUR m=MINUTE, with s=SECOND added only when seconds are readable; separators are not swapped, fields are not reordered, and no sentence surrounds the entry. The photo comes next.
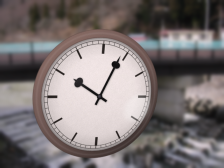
h=10 m=4
